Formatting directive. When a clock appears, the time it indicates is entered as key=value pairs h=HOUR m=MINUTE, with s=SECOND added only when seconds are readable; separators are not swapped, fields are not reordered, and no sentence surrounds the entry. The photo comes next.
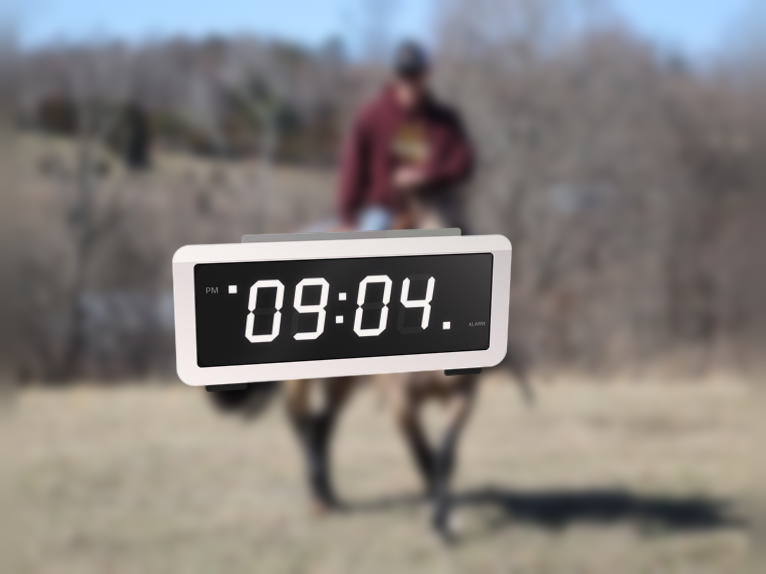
h=9 m=4
